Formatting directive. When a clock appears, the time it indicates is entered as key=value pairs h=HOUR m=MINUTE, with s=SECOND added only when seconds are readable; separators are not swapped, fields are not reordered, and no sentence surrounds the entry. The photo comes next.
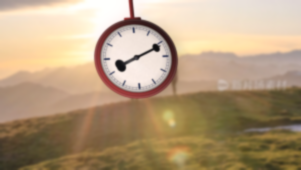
h=8 m=11
